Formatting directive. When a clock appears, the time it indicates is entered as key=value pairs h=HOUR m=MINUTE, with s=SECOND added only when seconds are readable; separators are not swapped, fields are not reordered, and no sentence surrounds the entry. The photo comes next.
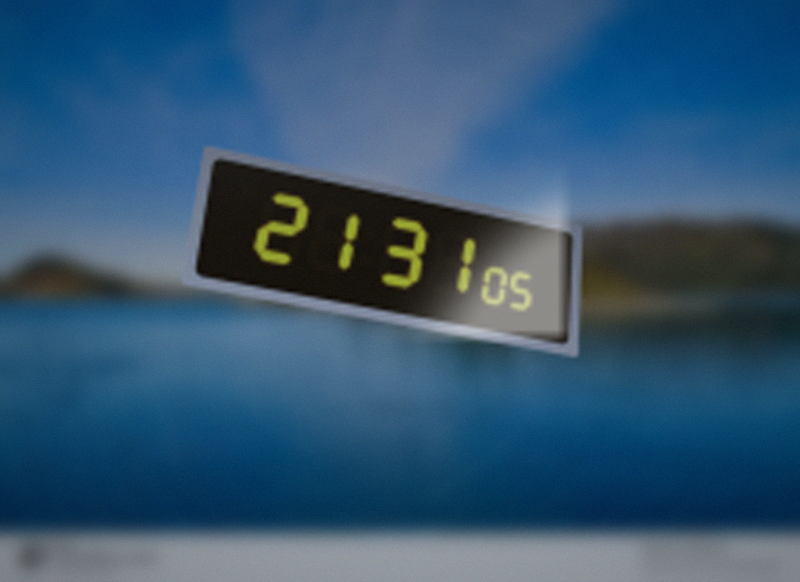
h=21 m=31 s=5
